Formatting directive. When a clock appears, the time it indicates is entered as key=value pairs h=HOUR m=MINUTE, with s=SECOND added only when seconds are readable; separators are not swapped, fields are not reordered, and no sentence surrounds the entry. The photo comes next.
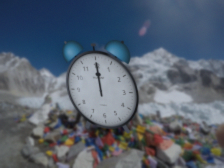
h=12 m=0
